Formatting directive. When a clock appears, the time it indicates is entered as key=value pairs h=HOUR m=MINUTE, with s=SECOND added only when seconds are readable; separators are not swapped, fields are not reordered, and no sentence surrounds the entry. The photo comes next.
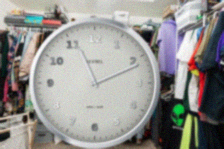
h=11 m=11
